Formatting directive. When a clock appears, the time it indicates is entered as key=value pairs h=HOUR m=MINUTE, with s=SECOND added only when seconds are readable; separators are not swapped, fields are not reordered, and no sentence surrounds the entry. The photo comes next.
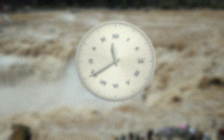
h=11 m=40
